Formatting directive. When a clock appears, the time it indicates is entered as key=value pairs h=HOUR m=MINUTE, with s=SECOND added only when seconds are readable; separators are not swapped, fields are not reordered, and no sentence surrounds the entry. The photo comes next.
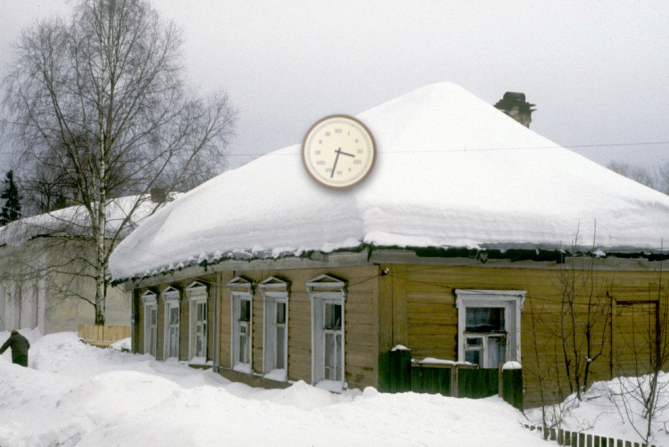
h=3 m=33
